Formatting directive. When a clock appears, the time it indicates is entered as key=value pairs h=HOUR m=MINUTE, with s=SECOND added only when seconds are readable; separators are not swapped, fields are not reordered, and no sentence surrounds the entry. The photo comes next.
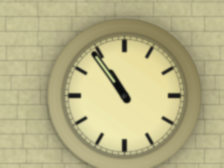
h=10 m=54
